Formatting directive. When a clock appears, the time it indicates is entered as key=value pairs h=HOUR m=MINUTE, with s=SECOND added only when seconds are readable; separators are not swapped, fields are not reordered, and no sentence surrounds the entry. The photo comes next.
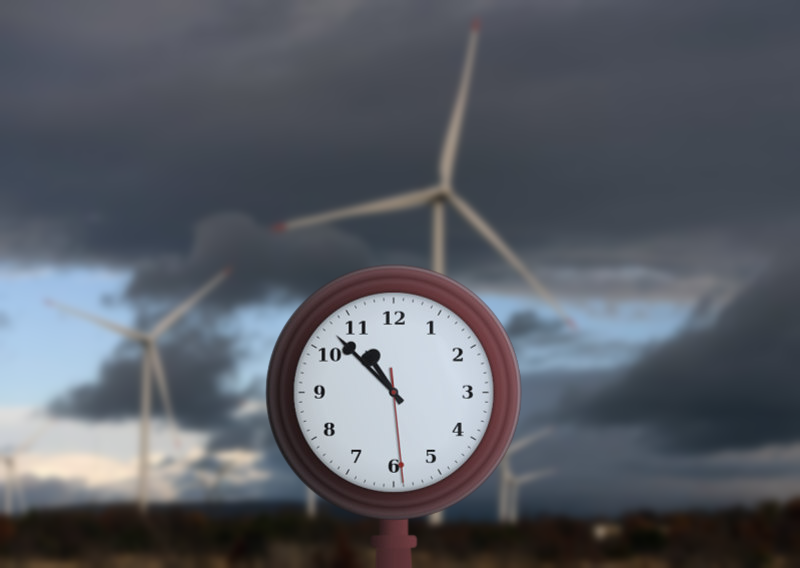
h=10 m=52 s=29
